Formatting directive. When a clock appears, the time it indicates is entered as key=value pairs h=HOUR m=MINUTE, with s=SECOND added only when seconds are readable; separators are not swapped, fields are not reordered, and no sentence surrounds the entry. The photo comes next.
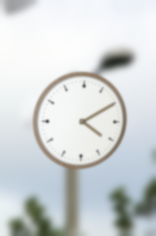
h=4 m=10
